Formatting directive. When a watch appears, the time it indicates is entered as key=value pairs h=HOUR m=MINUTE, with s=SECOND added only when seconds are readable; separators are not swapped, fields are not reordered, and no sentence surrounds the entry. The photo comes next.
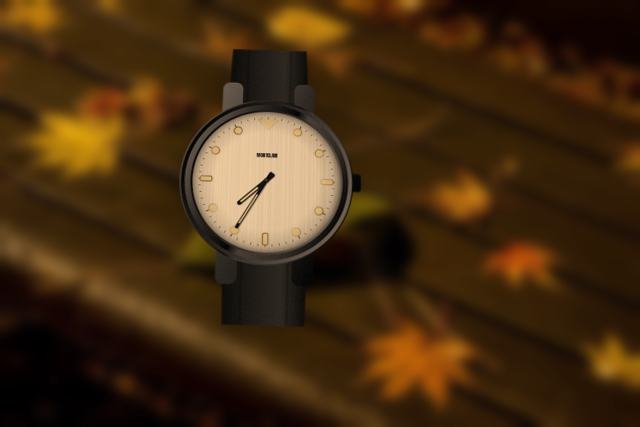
h=7 m=35
